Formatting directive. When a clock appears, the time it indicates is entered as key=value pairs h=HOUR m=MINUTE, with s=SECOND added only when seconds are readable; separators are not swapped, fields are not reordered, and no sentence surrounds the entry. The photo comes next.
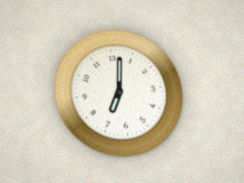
h=7 m=2
